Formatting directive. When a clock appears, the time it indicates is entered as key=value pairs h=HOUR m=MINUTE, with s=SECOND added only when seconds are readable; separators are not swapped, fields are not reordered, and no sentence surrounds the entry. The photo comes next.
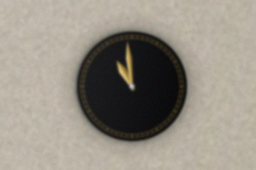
h=10 m=59
